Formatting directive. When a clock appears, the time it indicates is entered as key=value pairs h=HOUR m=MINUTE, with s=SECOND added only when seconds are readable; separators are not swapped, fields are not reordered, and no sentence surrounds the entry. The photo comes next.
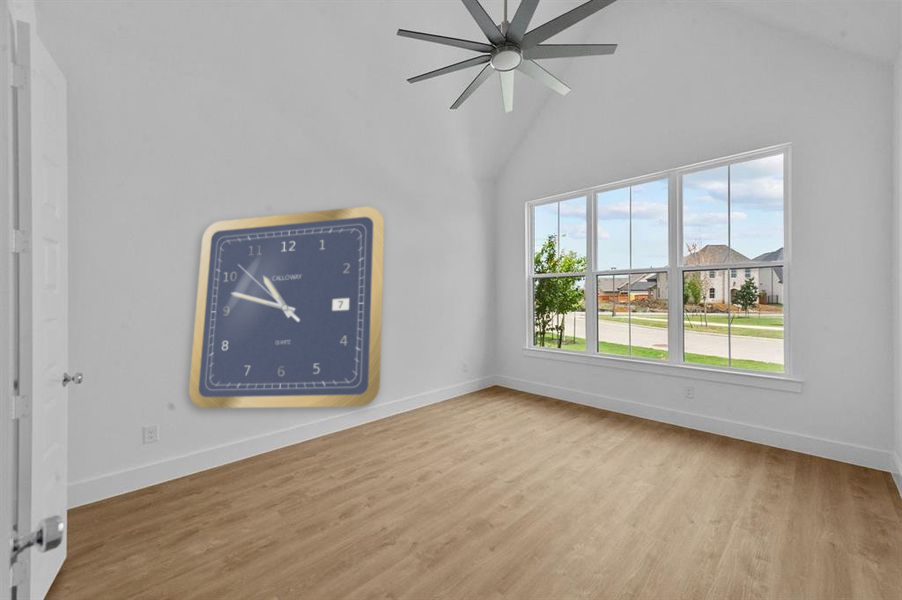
h=10 m=47 s=52
